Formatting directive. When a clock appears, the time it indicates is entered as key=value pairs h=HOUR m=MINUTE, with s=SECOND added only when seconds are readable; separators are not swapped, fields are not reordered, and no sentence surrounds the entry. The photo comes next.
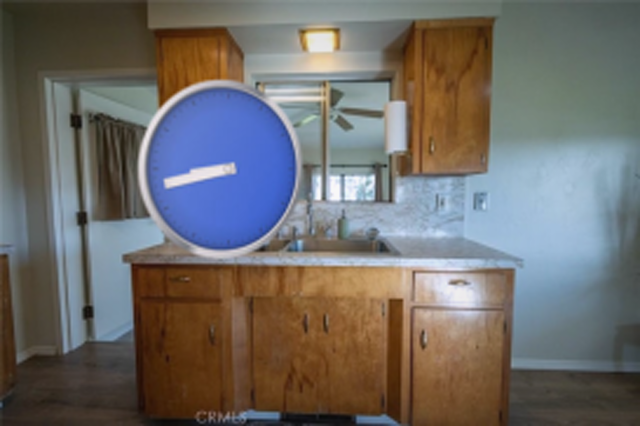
h=8 m=43
